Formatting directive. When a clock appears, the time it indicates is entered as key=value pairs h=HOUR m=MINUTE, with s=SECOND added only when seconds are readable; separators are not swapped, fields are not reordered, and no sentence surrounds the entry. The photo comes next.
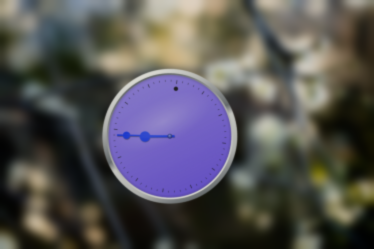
h=8 m=44
